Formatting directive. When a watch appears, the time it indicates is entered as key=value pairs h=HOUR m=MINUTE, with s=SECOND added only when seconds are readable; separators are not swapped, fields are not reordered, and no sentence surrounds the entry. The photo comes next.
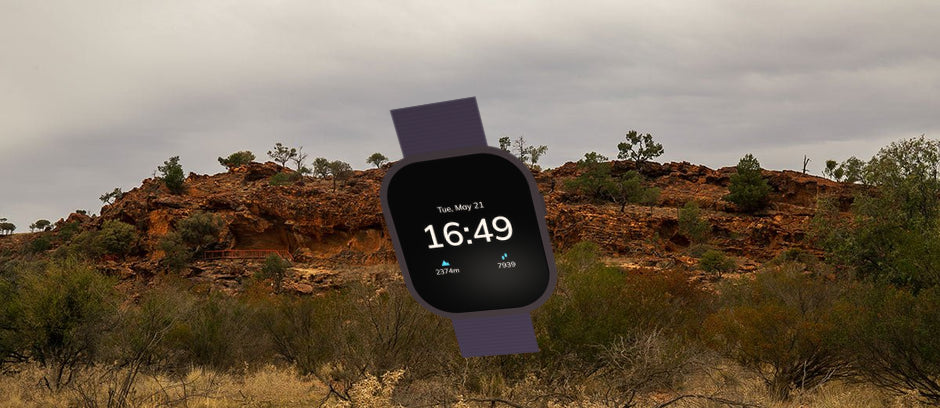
h=16 m=49
